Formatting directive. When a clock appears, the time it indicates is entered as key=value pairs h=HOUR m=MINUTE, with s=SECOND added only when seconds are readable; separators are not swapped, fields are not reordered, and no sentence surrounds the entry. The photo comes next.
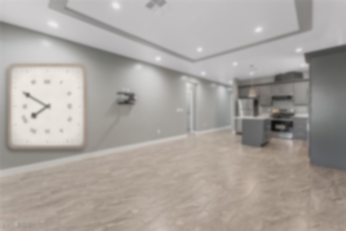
h=7 m=50
